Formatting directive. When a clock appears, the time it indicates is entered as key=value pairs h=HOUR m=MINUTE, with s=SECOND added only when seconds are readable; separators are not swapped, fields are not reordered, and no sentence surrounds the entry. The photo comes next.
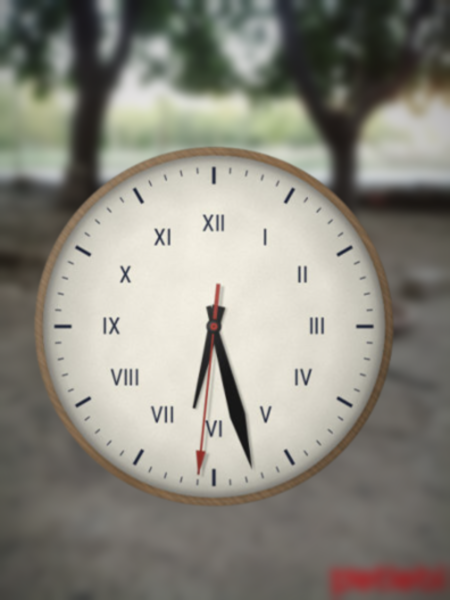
h=6 m=27 s=31
